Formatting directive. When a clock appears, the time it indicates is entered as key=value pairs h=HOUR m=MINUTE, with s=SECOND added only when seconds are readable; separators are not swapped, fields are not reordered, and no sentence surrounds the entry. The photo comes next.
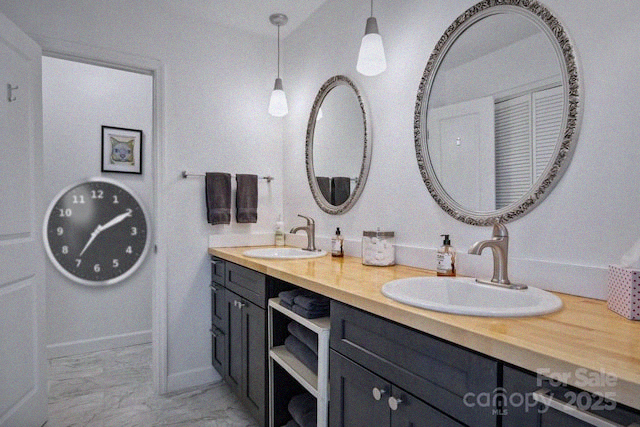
h=7 m=10
